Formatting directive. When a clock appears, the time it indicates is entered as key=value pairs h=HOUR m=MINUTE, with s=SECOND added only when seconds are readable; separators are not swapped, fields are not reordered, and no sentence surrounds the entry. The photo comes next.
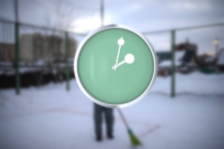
h=2 m=2
